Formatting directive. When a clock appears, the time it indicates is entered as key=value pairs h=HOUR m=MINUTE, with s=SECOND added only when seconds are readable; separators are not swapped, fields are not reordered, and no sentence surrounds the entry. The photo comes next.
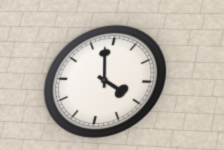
h=3 m=58
